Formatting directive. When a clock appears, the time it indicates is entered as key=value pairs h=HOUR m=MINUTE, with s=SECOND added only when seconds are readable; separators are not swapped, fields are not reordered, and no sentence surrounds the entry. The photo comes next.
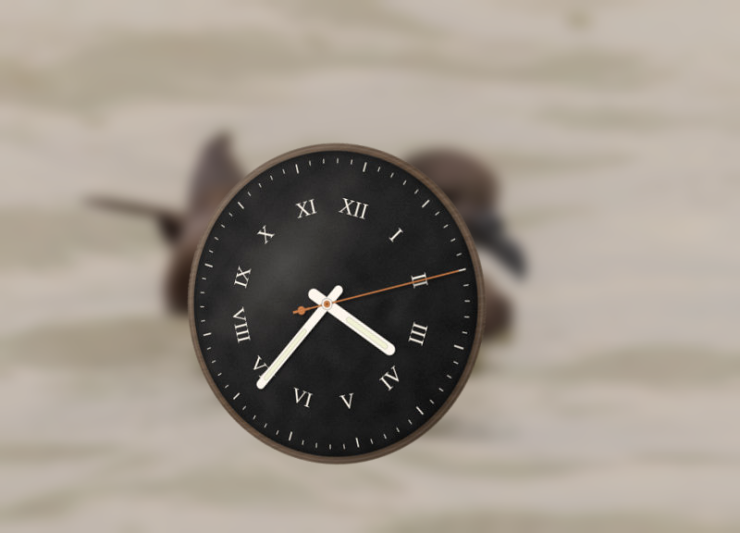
h=3 m=34 s=10
